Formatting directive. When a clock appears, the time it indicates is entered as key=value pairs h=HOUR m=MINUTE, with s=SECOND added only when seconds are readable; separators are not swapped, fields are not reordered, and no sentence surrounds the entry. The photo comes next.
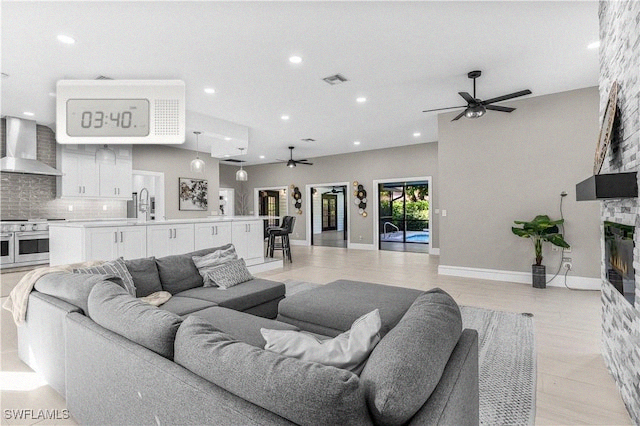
h=3 m=40
